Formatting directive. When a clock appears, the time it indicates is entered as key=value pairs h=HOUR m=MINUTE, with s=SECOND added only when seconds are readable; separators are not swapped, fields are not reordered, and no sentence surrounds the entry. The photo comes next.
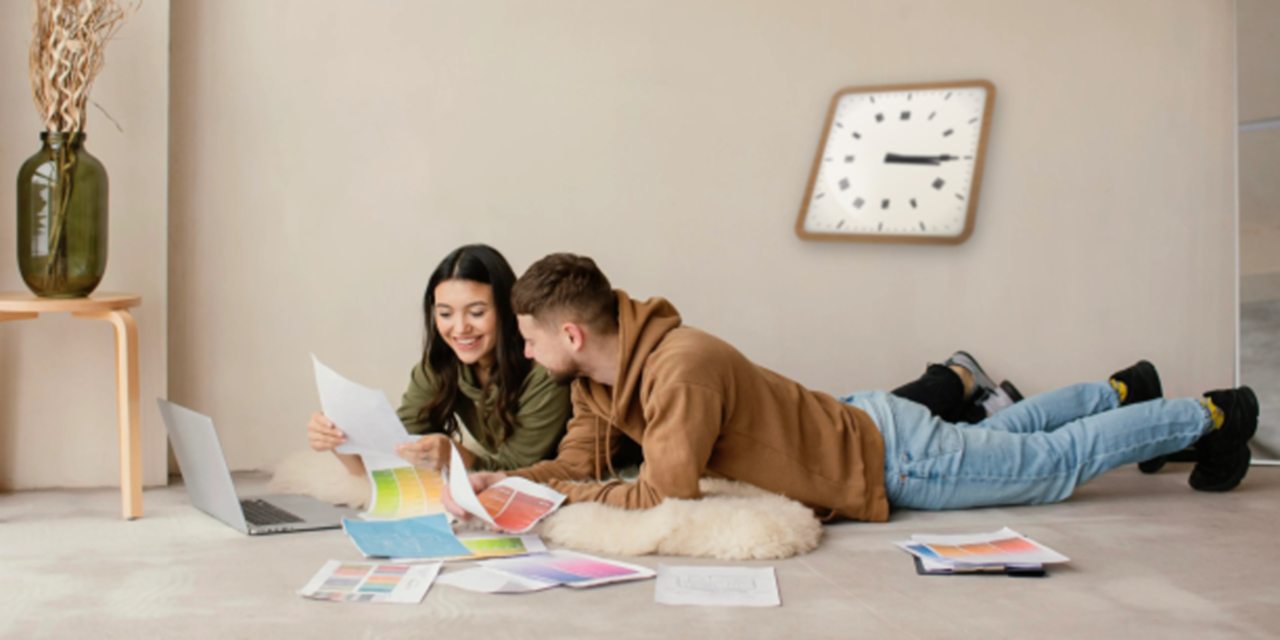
h=3 m=15
